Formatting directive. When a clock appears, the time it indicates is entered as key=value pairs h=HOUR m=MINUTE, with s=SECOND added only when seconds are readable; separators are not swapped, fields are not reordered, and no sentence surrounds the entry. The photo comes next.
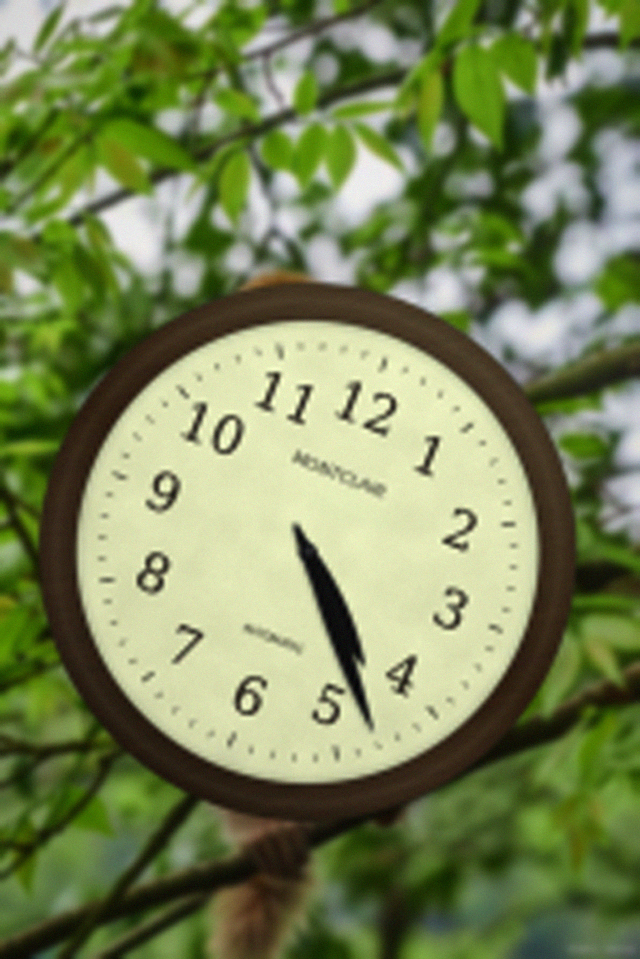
h=4 m=23
